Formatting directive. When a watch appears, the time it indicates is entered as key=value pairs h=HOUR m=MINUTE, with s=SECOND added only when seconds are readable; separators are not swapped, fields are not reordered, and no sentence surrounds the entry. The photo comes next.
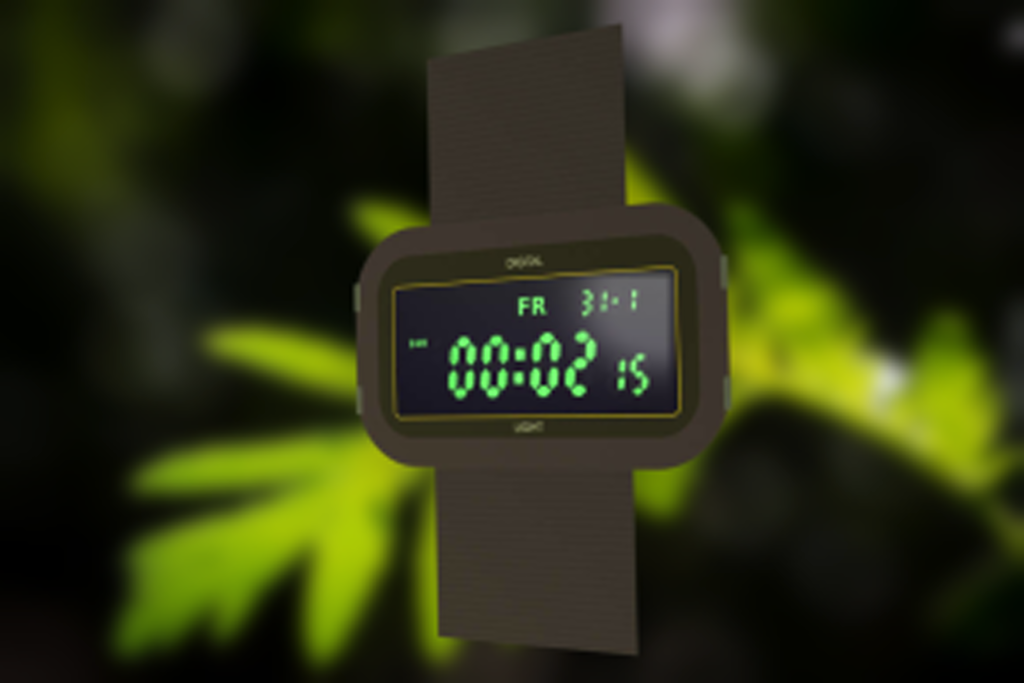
h=0 m=2 s=15
